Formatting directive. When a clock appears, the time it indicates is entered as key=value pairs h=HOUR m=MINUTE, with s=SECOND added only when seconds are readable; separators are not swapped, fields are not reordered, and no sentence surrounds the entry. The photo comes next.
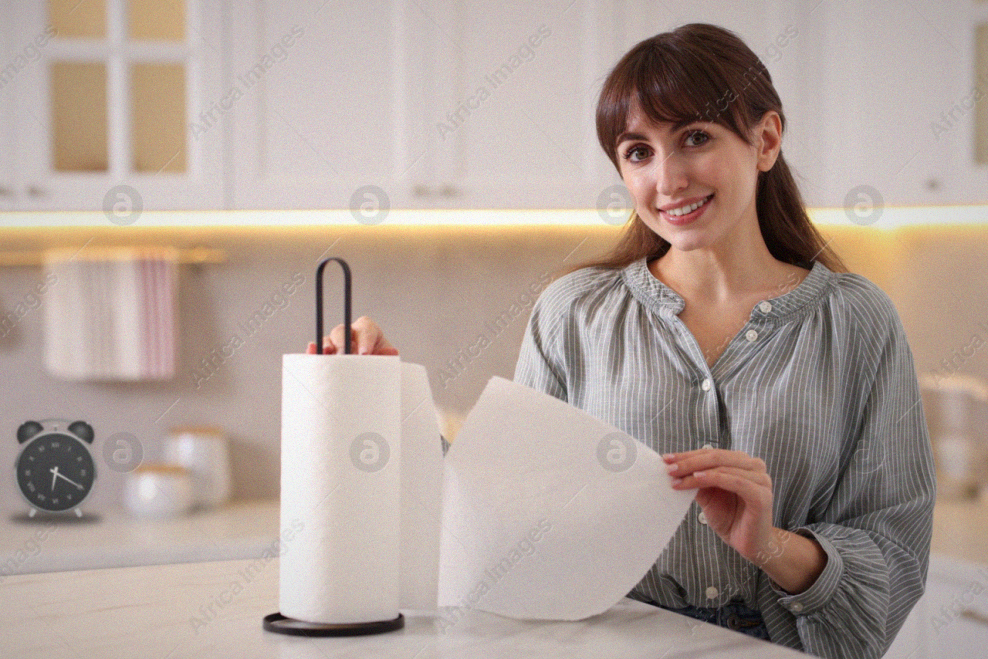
h=6 m=20
